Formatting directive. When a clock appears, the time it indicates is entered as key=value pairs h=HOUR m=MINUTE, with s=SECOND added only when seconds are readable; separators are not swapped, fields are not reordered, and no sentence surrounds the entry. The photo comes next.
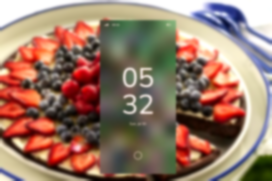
h=5 m=32
